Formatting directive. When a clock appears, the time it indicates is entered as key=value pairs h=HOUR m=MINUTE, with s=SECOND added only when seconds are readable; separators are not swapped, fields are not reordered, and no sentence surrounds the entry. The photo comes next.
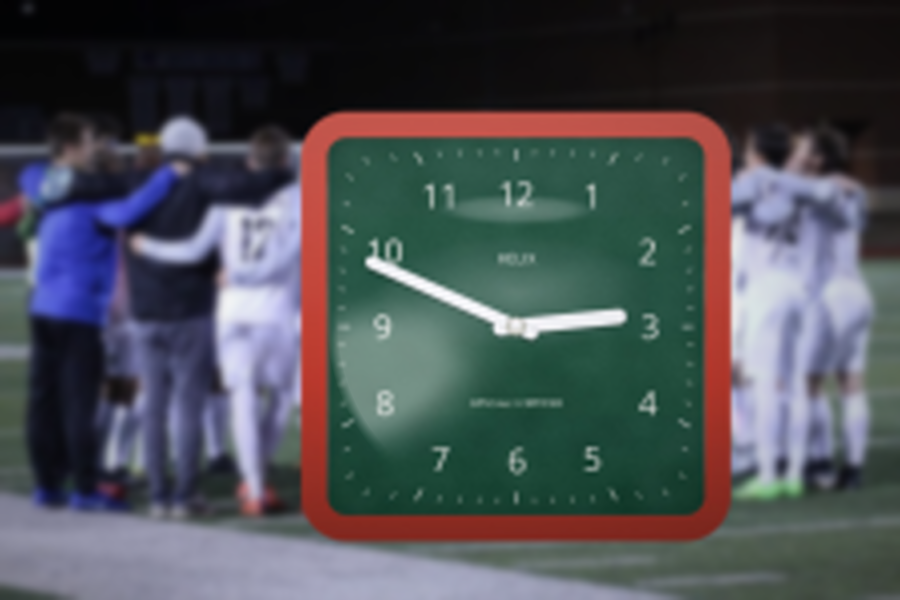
h=2 m=49
